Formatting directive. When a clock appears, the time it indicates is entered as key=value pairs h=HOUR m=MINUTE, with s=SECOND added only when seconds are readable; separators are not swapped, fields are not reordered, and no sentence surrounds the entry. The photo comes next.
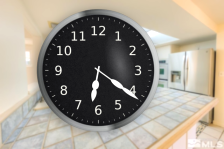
h=6 m=21
